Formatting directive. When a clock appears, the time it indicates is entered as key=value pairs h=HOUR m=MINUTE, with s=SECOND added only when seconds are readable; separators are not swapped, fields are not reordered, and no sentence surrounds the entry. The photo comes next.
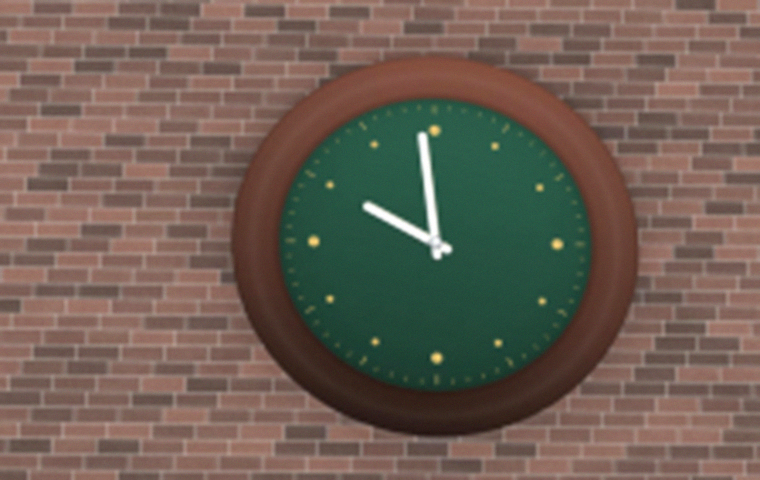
h=9 m=59
